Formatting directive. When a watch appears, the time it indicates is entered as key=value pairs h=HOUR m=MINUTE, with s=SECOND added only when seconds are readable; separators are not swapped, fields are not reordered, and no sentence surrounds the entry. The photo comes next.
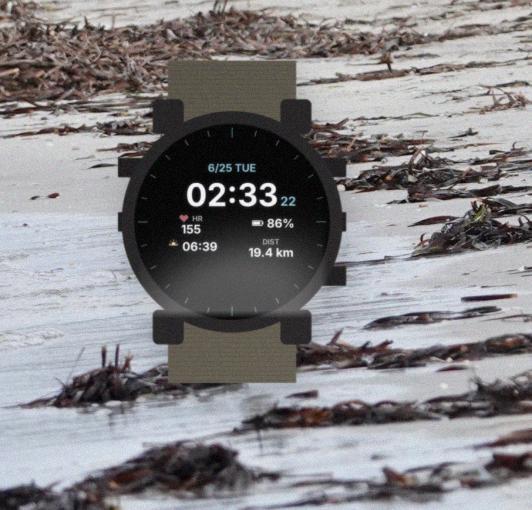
h=2 m=33 s=22
